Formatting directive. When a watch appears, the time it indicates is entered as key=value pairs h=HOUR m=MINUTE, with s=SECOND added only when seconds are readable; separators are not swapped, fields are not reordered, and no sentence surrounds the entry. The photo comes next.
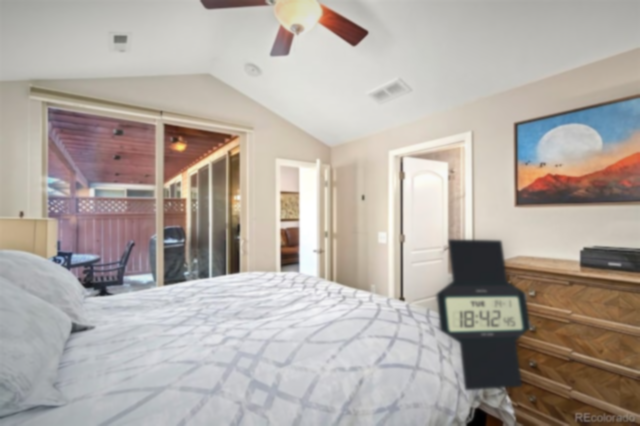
h=18 m=42
